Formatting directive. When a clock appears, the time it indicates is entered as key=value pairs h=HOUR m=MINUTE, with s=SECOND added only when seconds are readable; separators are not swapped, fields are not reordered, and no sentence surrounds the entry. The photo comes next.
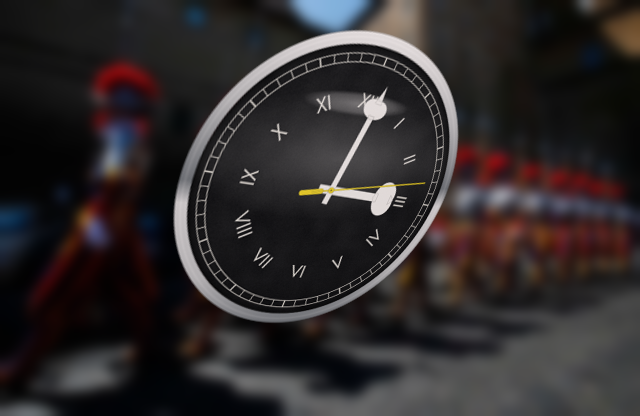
h=3 m=1 s=13
